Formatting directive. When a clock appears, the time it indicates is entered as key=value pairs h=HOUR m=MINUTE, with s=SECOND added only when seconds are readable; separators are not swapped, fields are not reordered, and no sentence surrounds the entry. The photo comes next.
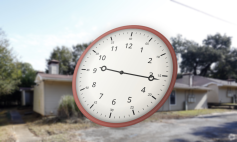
h=9 m=16
